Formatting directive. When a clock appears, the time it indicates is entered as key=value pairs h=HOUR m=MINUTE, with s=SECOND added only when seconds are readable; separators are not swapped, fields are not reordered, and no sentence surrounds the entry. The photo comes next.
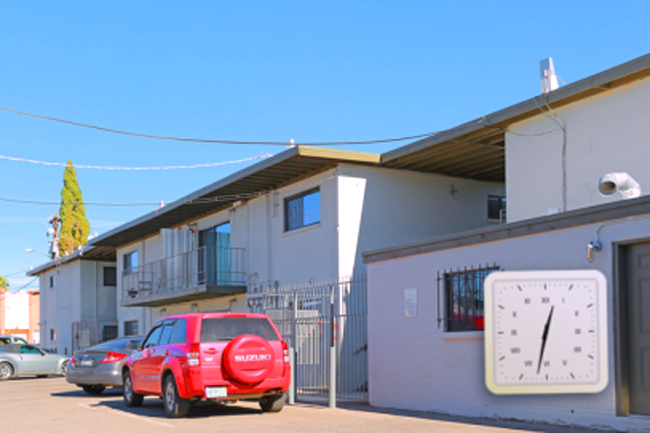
h=12 m=32
